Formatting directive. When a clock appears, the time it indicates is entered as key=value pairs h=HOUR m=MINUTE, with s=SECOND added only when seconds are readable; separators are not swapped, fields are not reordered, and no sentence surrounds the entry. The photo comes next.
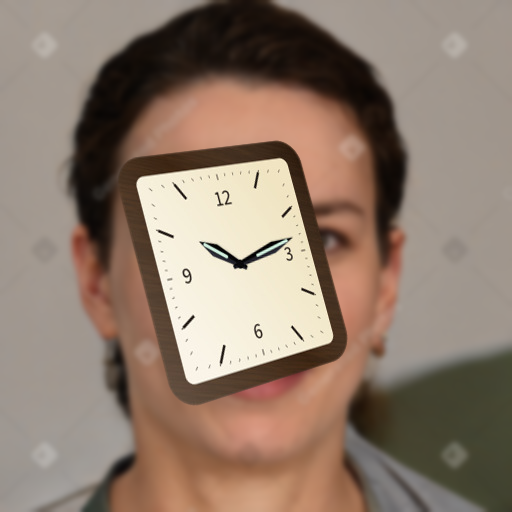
h=10 m=13
